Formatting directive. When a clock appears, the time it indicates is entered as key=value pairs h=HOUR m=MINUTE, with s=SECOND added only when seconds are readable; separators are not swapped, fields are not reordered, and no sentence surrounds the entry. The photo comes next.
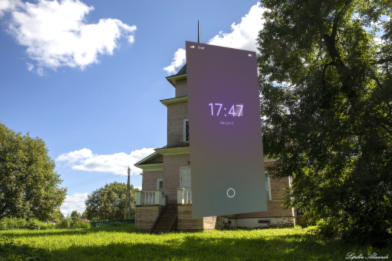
h=17 m=47
